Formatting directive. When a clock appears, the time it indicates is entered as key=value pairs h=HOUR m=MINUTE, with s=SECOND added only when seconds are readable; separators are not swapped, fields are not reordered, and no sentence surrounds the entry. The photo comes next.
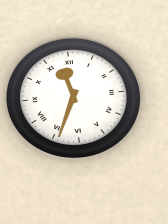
h=11 m=34
